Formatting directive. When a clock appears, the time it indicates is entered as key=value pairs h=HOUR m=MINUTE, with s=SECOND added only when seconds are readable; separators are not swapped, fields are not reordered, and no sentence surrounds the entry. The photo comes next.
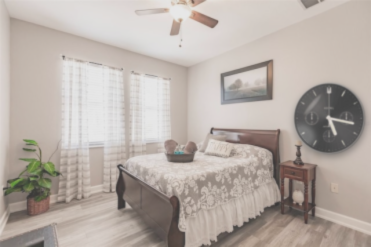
h=5 m=17
